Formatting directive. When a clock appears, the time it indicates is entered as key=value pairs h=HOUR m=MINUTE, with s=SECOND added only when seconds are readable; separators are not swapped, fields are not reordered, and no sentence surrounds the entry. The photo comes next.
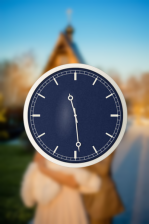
h=11 m=29
